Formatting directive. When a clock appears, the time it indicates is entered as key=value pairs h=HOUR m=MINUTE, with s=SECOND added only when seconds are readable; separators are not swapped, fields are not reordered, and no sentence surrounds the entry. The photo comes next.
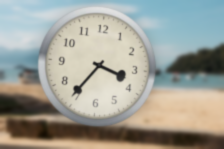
h=3 m=36
